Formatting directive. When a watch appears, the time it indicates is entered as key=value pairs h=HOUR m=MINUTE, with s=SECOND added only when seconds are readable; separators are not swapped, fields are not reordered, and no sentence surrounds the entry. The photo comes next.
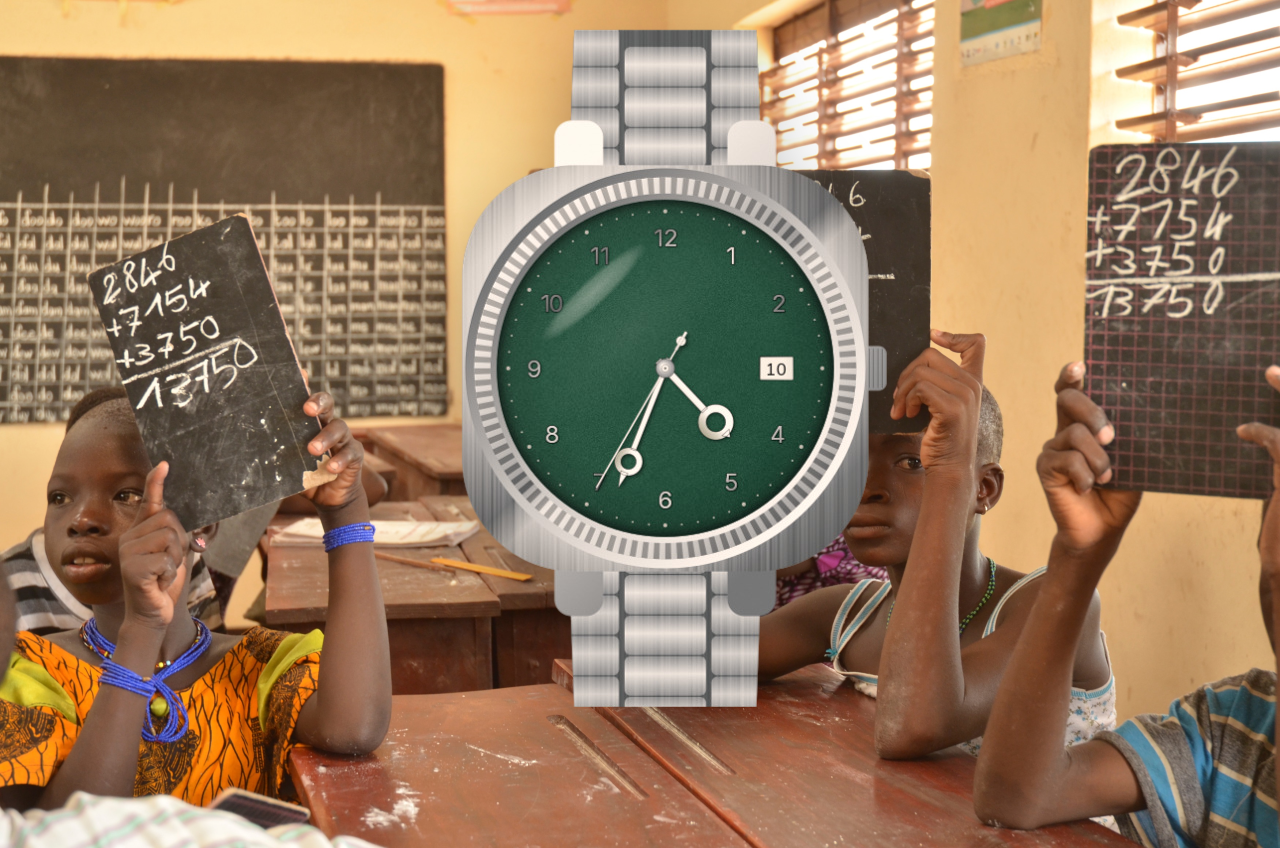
h=4 m=33 s=35
